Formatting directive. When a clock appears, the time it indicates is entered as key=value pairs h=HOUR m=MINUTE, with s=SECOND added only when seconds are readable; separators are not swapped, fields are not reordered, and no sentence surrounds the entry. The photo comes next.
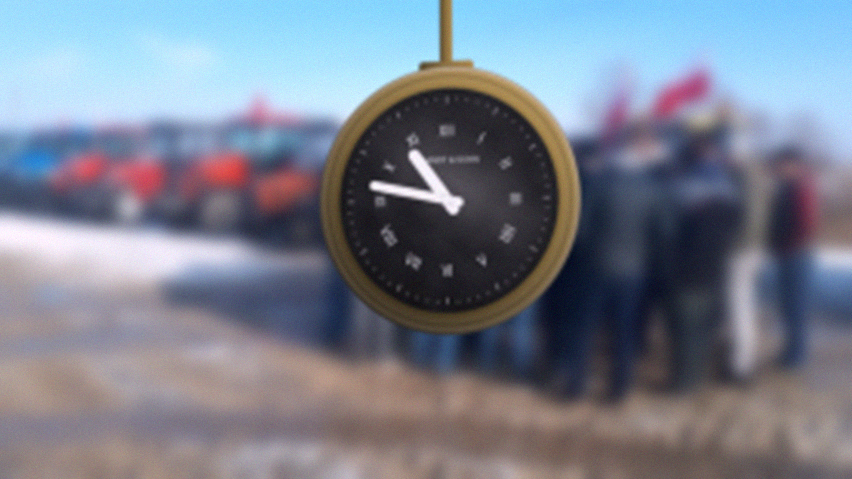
h=10 m=47
